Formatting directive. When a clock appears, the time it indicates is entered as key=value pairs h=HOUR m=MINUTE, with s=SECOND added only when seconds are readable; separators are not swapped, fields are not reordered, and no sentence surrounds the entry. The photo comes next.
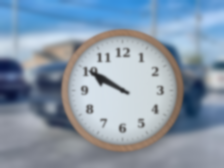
h=9 m=50
